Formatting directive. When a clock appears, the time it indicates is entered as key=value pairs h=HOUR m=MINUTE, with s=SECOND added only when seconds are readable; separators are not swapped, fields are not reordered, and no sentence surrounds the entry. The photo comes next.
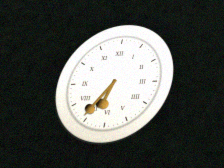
h=6 m=36
